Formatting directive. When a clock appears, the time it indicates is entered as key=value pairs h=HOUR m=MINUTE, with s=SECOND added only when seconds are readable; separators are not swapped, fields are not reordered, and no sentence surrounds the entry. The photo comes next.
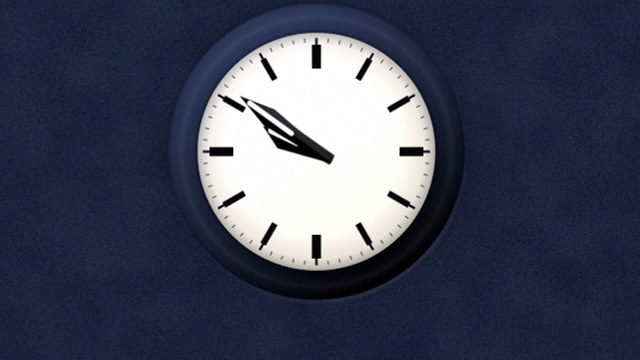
h=9 m=51
